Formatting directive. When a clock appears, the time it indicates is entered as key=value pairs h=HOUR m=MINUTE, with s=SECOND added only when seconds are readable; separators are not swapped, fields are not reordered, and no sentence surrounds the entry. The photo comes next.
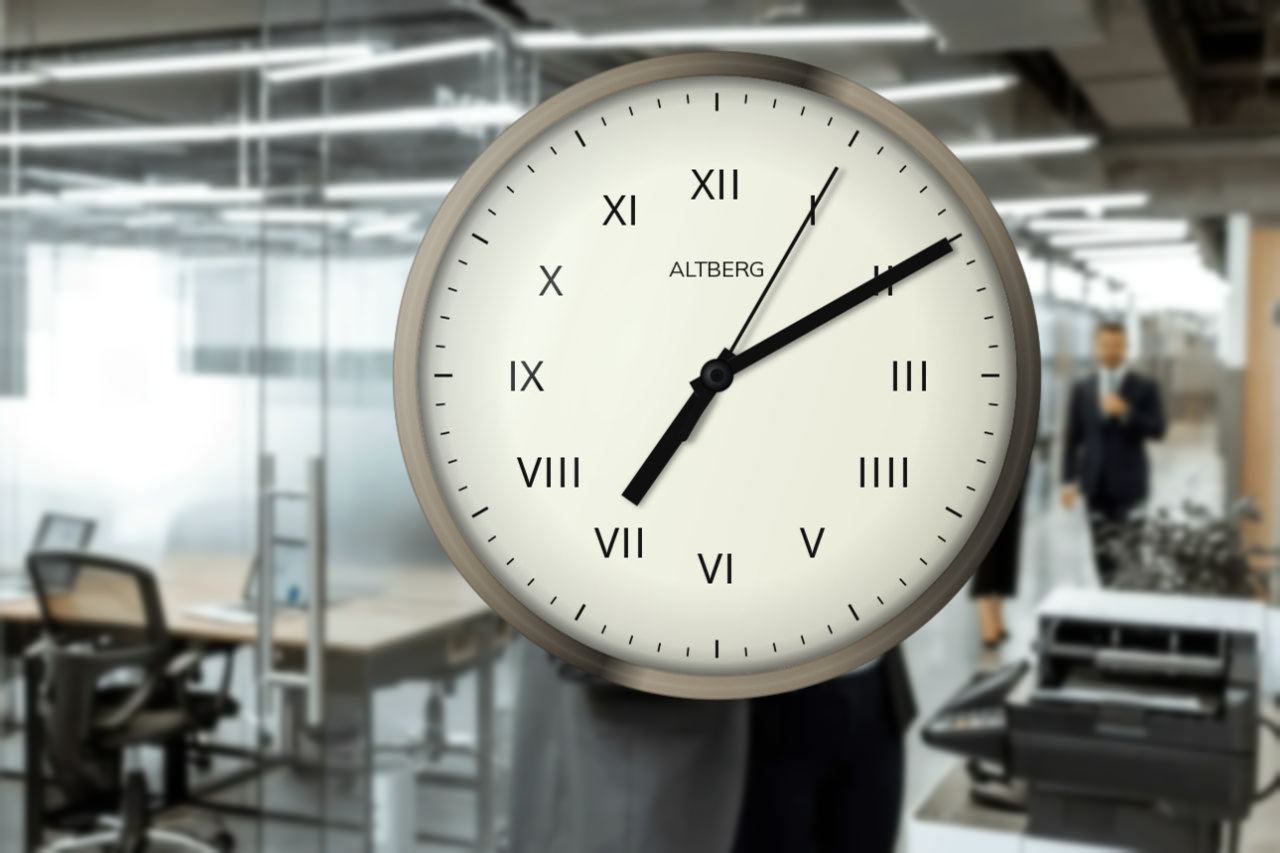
h=7 m=10 s=5
